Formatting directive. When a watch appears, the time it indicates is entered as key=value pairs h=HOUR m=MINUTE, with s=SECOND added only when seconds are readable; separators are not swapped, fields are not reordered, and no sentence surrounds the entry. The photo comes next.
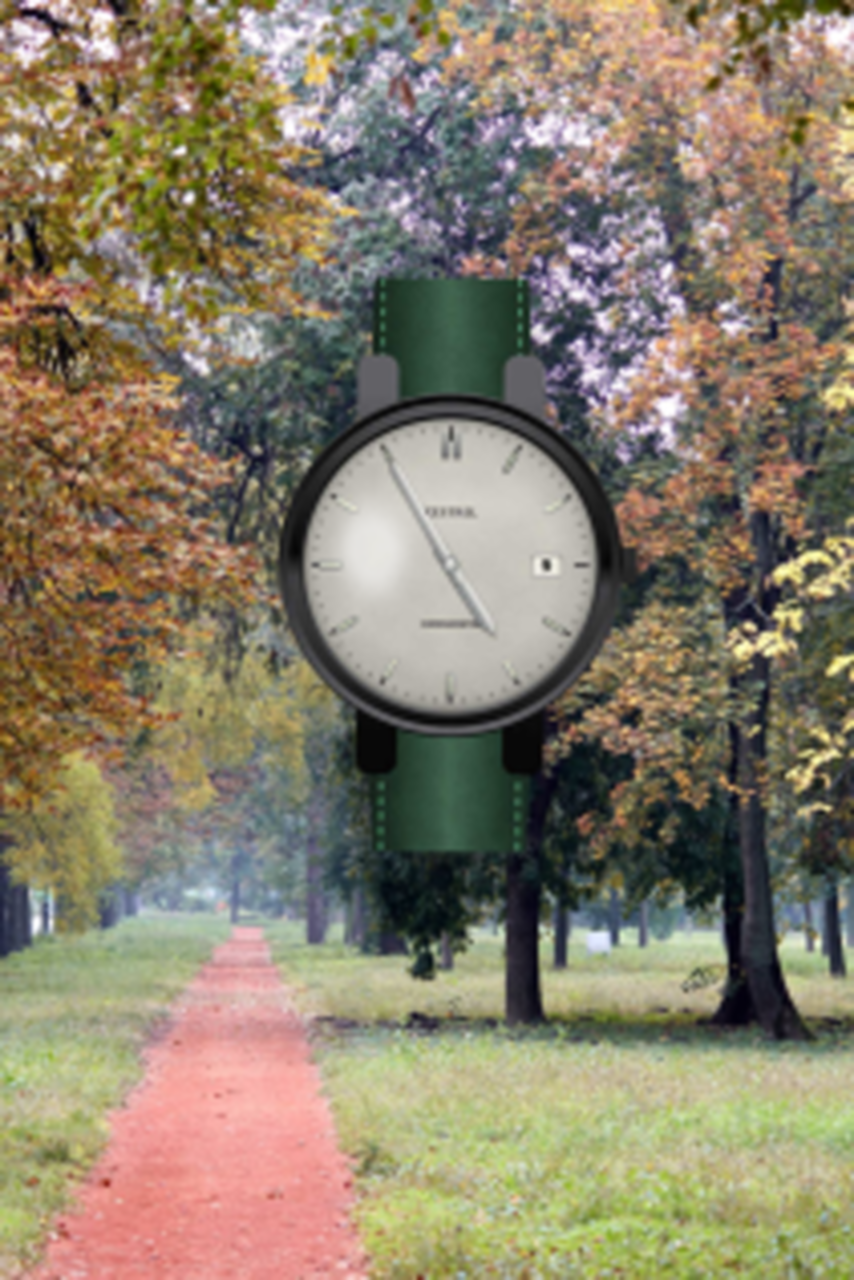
h=4 m=55
